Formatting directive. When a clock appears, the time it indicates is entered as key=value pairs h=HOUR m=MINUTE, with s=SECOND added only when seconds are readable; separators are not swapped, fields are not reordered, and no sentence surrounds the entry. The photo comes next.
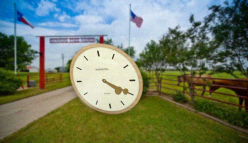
h=4 m=20
